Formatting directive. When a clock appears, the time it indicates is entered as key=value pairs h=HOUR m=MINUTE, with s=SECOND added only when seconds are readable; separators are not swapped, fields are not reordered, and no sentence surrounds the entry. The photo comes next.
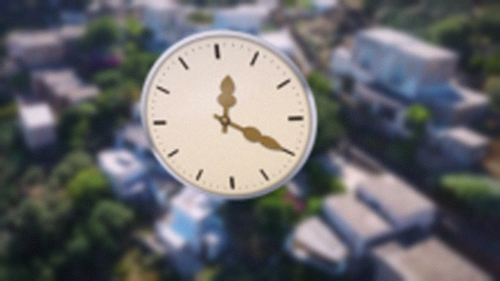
h=12 m=20
